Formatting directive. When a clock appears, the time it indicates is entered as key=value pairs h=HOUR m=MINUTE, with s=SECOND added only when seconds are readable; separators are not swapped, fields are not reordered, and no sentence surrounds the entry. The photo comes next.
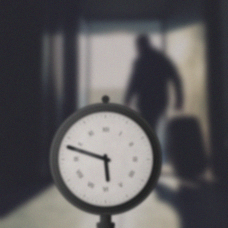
h=5 m=48
